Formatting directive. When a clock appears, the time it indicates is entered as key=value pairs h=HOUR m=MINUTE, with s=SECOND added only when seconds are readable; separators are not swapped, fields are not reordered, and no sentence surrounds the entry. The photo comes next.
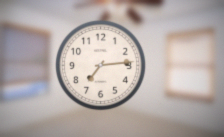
h=7 m=14
